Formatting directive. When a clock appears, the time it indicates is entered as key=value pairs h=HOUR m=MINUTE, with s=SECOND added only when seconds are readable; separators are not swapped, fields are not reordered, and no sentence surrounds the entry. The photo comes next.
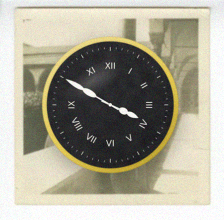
h=3 m=50
